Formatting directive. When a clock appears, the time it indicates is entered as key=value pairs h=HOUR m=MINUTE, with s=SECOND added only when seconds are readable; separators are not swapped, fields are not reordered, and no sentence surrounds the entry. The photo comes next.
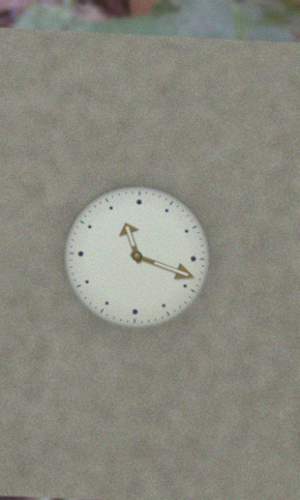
h=11 m=18
